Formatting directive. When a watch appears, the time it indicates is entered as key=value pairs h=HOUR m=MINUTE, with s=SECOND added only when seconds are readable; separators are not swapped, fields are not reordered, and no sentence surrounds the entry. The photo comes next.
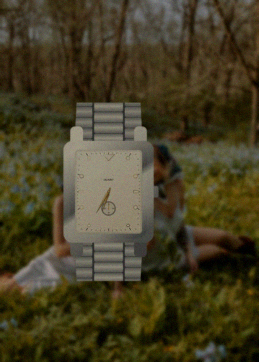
h=6 m=35
